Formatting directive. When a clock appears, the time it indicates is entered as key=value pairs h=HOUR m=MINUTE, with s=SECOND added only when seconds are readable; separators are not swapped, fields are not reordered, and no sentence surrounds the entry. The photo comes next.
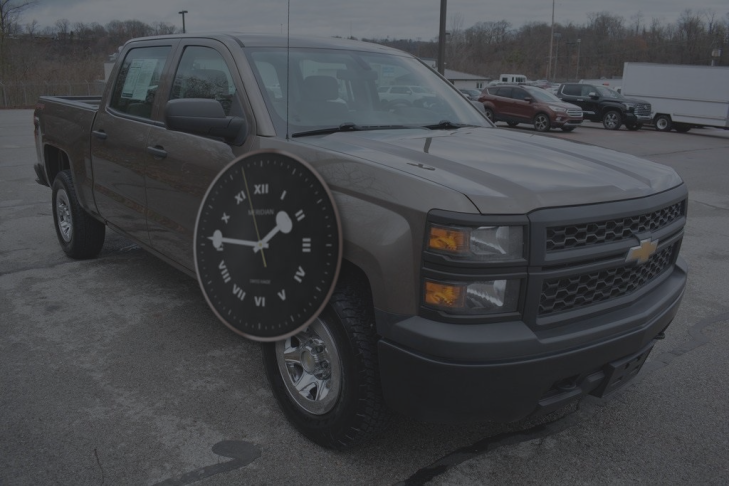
h=1 m=45 s=57
